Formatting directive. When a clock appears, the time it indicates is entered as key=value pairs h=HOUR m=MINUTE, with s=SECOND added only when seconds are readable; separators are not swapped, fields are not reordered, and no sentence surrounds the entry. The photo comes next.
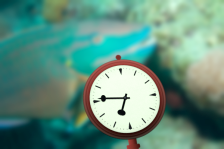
h=6 m=46
